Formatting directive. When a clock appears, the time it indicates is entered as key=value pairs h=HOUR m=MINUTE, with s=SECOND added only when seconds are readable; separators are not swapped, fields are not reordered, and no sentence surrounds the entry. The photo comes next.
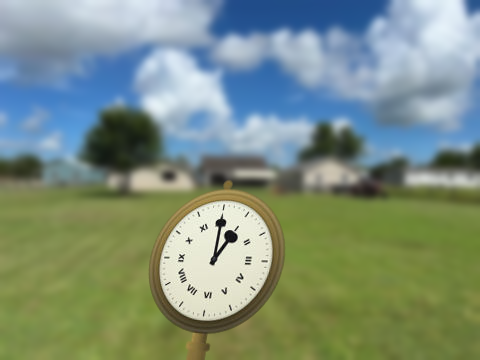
h=1 m=0
